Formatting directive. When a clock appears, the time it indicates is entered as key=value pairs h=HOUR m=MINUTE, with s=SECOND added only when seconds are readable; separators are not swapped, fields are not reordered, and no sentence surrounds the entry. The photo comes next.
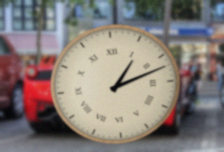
h=1 m=12
